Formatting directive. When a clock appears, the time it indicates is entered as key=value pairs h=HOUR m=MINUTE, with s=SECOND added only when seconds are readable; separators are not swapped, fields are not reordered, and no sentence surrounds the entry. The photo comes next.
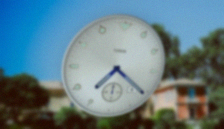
h=7 m=21
